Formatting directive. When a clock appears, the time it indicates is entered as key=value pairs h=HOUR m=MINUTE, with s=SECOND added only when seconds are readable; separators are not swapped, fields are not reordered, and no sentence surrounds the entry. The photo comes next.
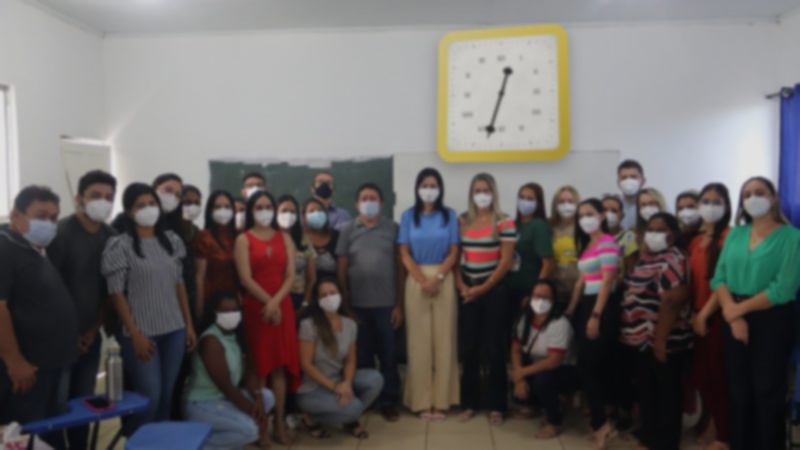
h=12 m=33
